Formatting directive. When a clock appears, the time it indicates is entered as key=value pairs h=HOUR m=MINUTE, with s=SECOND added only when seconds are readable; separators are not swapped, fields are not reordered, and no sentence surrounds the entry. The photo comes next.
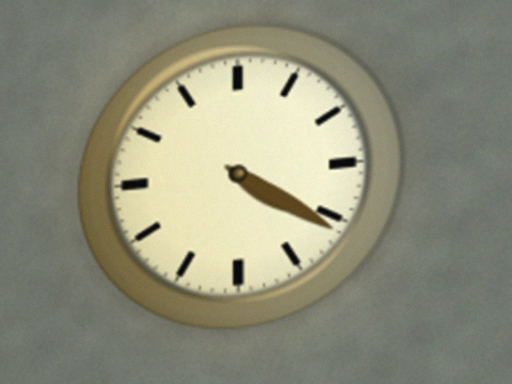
h=4 m=21
